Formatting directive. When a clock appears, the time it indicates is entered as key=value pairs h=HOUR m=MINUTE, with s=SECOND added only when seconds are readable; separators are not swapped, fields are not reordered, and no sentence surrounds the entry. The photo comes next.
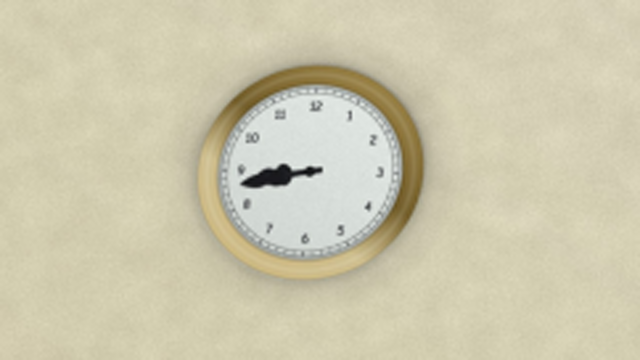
h=8 m=43
